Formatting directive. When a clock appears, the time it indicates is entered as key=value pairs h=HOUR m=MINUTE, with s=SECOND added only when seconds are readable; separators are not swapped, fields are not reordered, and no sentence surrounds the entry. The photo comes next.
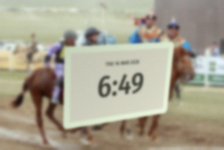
h=6 m=49
